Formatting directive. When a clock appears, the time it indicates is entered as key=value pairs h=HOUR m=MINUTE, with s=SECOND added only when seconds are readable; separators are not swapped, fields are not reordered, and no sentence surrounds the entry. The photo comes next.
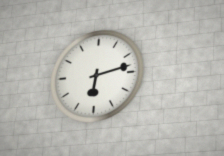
h=6 m=13
